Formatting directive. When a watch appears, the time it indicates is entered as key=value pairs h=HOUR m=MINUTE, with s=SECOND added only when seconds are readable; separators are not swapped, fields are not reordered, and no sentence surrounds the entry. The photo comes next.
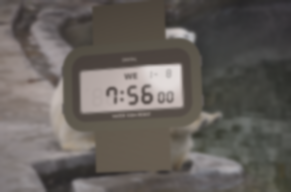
h=7 m=56
